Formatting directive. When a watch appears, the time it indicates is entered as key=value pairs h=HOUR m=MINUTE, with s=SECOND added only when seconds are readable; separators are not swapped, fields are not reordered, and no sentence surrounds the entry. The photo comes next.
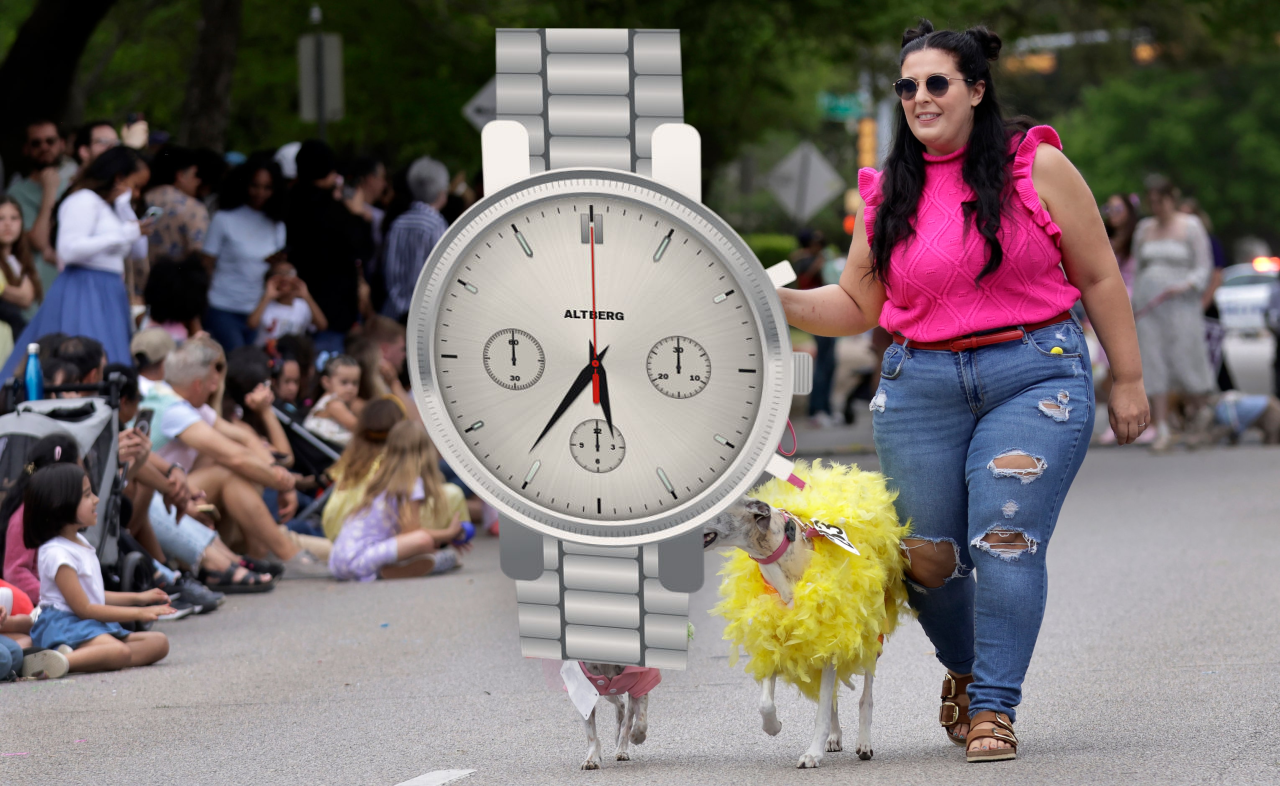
h=5 m=36
